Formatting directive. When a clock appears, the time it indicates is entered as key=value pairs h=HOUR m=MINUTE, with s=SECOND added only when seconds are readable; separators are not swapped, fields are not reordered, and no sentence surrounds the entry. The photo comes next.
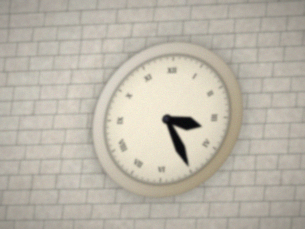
h=3 m=25
